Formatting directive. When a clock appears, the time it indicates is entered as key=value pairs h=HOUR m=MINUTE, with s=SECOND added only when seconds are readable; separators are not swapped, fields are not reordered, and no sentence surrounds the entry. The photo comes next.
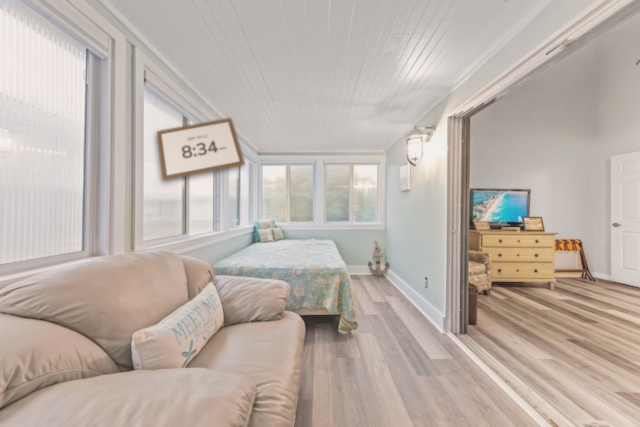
h=8 m=34
